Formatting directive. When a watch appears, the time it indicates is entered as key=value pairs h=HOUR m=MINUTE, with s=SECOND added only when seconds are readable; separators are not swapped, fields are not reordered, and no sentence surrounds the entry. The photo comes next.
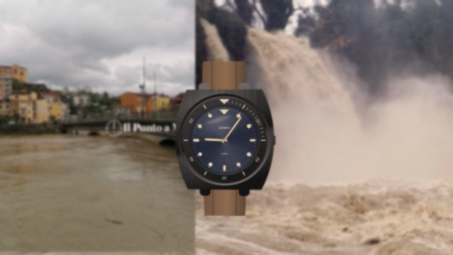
h=9 m=6
